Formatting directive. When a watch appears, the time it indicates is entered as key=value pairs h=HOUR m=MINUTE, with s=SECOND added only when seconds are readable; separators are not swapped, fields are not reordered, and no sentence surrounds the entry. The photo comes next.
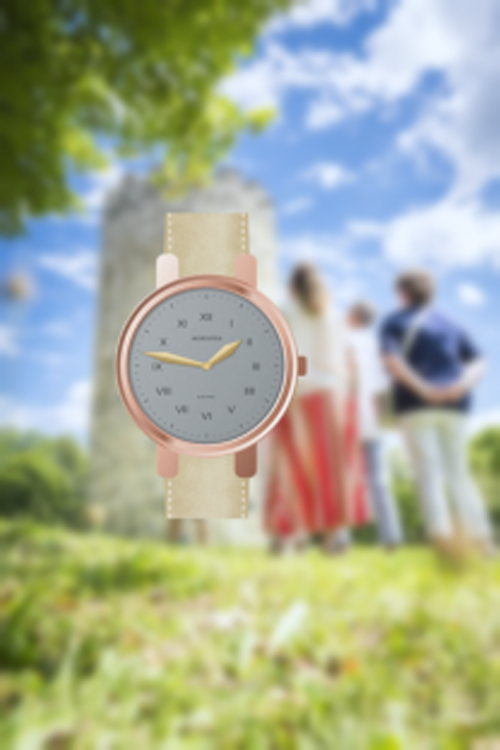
h=1 m=47
